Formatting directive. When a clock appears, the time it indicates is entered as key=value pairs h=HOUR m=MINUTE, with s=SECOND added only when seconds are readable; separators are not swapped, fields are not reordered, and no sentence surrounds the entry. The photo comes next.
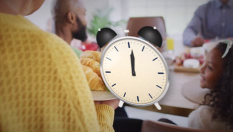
h=12 m=1
